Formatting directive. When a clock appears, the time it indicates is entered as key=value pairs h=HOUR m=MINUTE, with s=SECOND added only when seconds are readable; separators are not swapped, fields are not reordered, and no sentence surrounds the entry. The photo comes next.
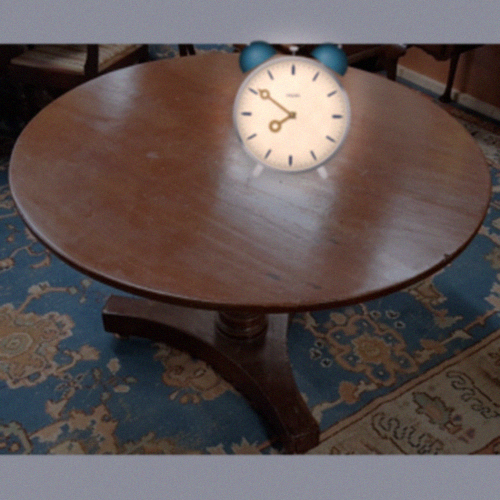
h=7 m=51
